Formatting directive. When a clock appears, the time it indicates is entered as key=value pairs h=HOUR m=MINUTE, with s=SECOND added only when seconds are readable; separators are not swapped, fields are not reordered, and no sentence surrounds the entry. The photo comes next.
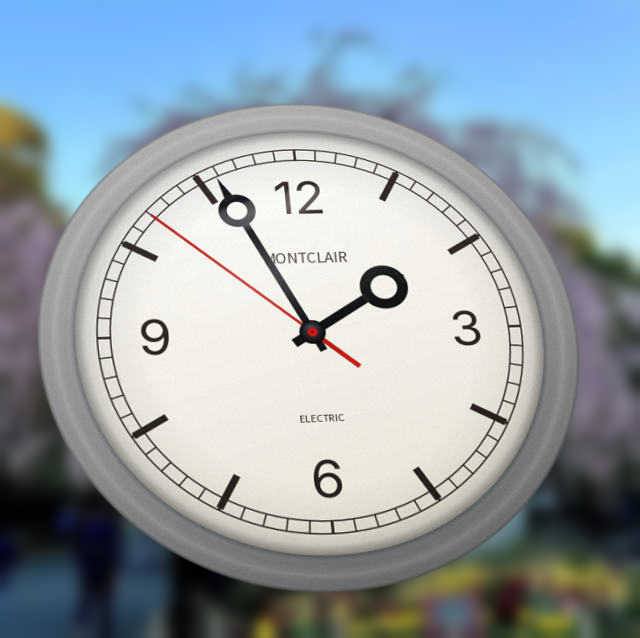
h=1 m=55 s=52
